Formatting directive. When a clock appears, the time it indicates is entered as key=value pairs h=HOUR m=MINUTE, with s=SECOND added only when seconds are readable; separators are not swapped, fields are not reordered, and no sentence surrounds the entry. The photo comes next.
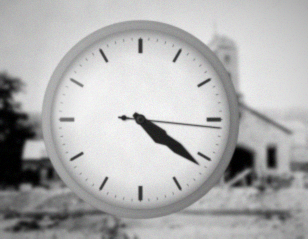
h=4 m=21 s=16
